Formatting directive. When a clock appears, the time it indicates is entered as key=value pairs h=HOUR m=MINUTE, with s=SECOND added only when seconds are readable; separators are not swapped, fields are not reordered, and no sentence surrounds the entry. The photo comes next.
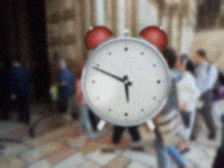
h=5 m=49
